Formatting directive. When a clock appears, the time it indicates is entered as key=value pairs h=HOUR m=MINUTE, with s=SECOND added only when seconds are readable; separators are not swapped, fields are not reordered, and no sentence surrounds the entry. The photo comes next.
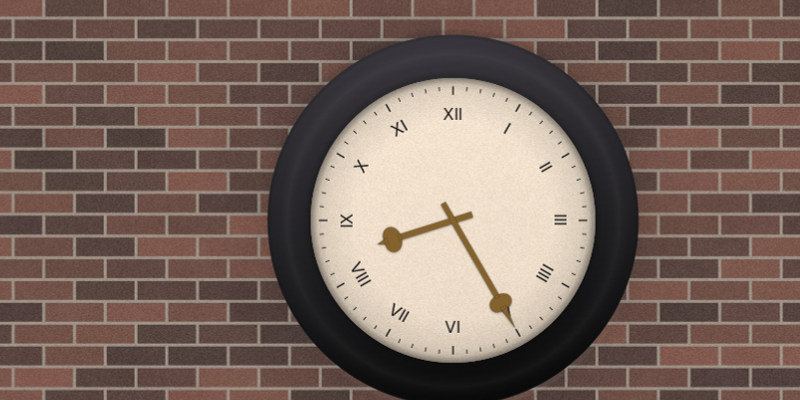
h=8 m=25
